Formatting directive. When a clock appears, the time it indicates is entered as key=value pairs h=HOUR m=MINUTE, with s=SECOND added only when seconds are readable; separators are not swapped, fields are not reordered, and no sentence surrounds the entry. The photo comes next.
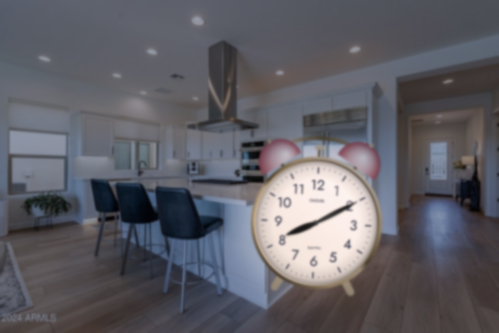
h=8 m=10
